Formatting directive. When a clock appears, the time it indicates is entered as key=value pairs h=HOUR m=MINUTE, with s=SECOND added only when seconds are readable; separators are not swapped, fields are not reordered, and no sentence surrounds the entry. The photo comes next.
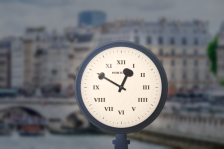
h=12 m=50
